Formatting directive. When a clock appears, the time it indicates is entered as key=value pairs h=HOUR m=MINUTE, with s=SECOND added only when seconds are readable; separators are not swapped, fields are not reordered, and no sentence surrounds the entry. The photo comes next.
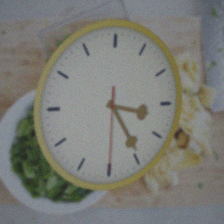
h=3 m=24 s=30
